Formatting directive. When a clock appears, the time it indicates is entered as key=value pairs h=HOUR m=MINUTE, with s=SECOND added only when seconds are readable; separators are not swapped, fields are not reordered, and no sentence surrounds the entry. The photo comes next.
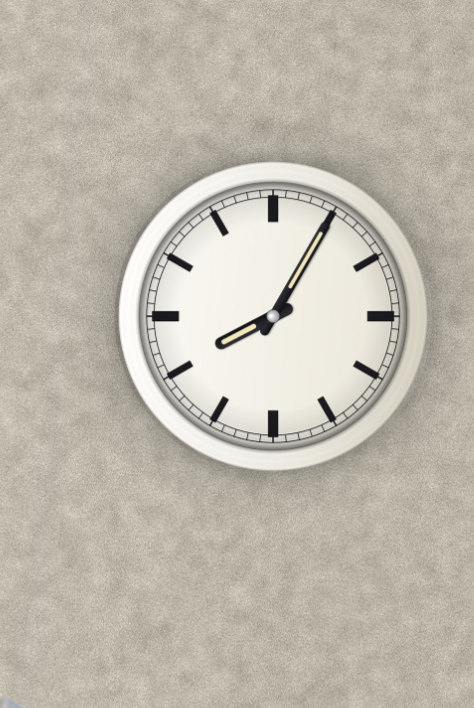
h=8 m=5
